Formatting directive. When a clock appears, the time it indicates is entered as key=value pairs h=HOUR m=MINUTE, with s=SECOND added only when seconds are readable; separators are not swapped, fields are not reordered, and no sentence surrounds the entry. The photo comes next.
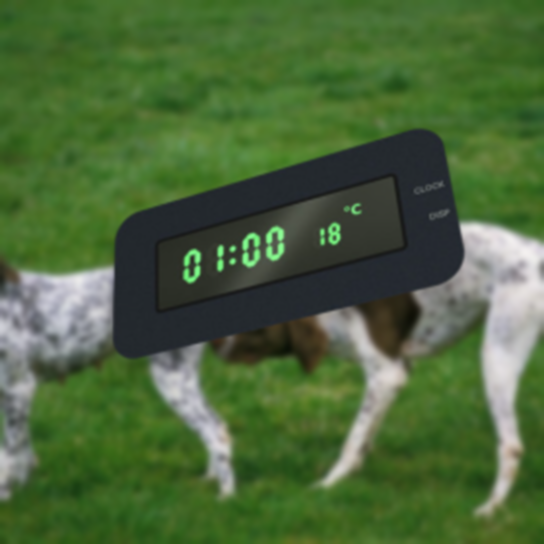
h=1 m=0
